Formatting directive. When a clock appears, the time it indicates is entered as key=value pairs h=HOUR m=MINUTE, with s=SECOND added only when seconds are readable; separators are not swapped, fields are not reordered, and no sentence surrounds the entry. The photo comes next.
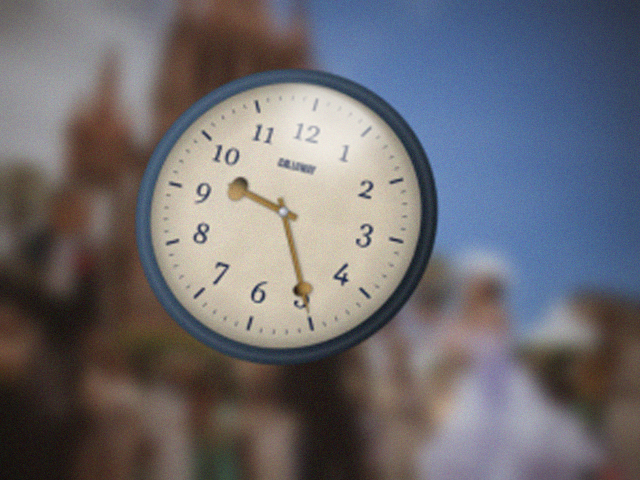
h=9 m=25
